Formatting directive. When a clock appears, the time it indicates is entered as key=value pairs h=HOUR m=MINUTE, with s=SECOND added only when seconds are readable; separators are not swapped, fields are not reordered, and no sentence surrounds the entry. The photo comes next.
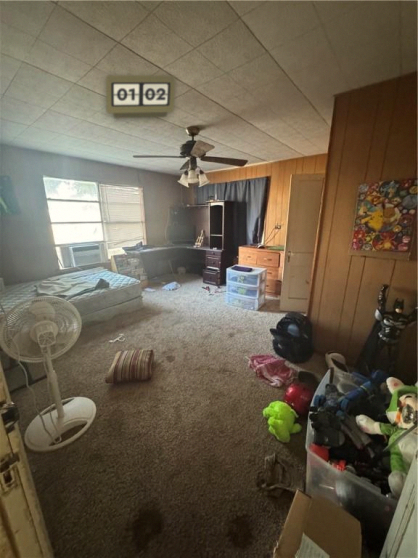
h=1 m=2
